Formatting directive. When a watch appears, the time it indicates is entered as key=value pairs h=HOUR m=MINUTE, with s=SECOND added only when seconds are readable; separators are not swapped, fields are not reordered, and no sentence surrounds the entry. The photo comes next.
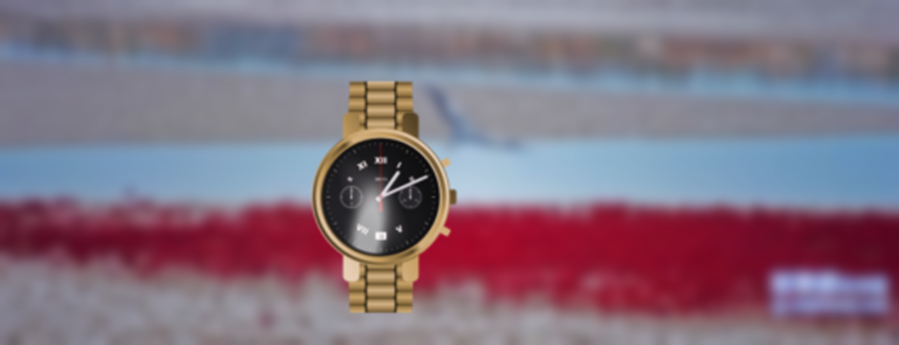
h=1 m=11
